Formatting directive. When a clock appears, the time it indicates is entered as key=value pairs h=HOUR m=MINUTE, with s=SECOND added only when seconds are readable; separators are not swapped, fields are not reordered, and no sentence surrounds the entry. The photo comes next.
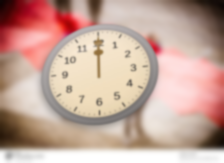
h=12 m=0
